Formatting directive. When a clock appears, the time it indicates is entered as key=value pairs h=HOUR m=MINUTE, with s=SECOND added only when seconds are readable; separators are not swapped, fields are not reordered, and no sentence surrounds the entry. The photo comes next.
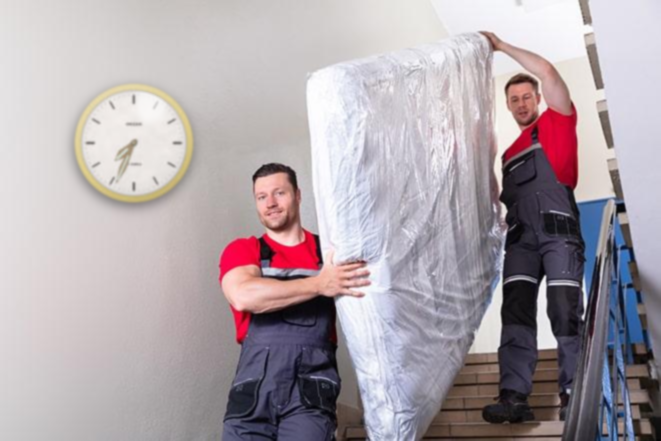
h=7 m=34
